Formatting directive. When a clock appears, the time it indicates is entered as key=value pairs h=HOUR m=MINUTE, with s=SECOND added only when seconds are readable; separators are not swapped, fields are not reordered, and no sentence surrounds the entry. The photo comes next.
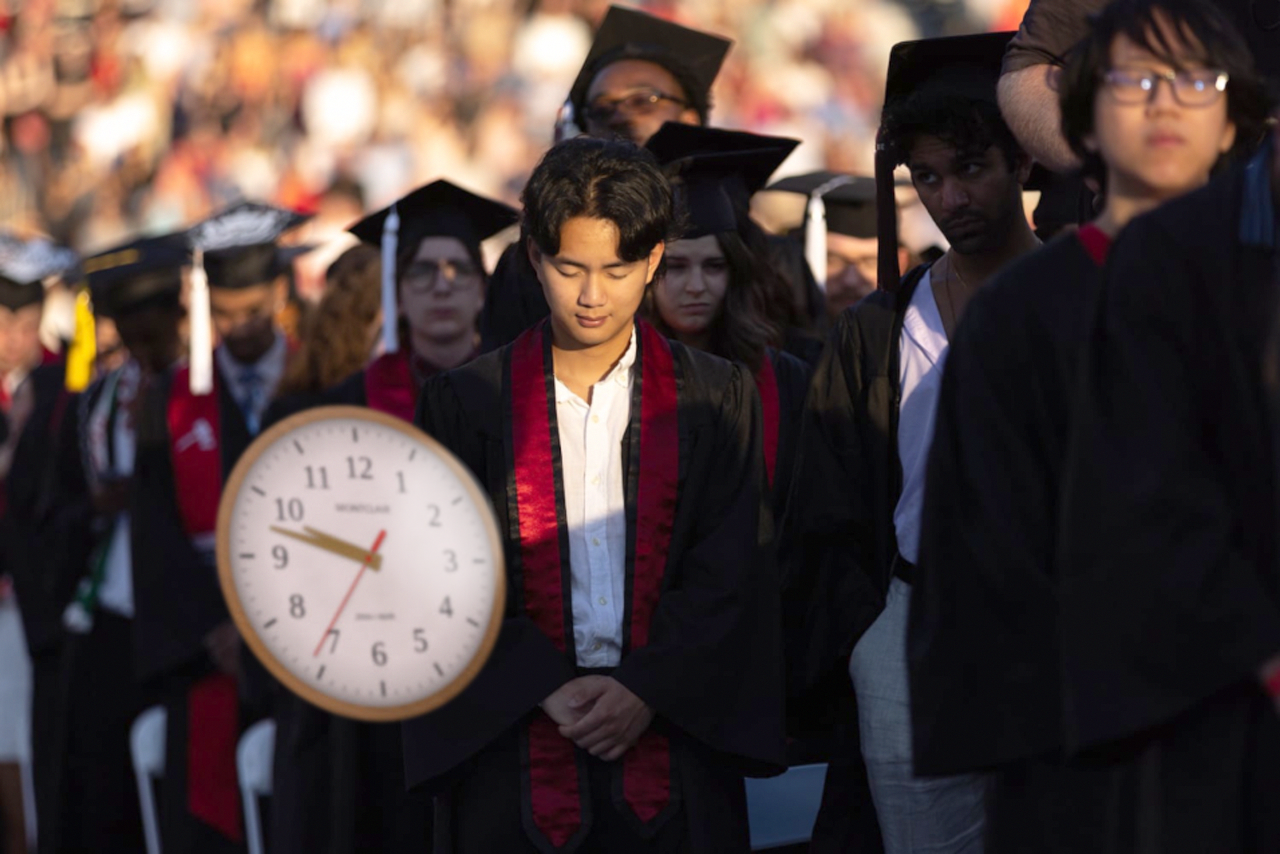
h=9 m=47 s=36
